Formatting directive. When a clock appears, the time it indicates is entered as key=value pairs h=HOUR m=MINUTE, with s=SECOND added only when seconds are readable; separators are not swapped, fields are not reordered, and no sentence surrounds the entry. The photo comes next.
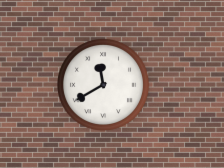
h=11 m=40
